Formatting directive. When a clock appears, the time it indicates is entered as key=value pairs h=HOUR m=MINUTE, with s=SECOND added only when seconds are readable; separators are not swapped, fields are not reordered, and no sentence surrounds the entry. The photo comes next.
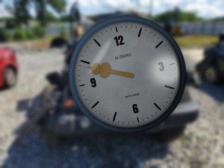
h=9 m=49
